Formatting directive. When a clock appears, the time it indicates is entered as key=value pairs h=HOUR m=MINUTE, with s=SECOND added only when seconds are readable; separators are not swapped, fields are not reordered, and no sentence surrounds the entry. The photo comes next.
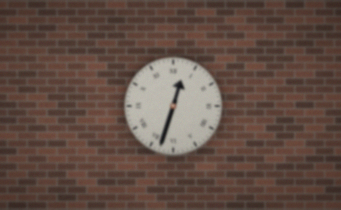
h=12 m=33
